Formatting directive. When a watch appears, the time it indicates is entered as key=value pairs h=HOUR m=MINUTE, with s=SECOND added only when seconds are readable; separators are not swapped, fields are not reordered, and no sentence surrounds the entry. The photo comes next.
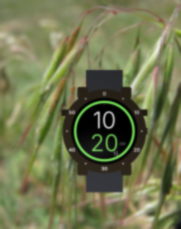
h=10 m=20
